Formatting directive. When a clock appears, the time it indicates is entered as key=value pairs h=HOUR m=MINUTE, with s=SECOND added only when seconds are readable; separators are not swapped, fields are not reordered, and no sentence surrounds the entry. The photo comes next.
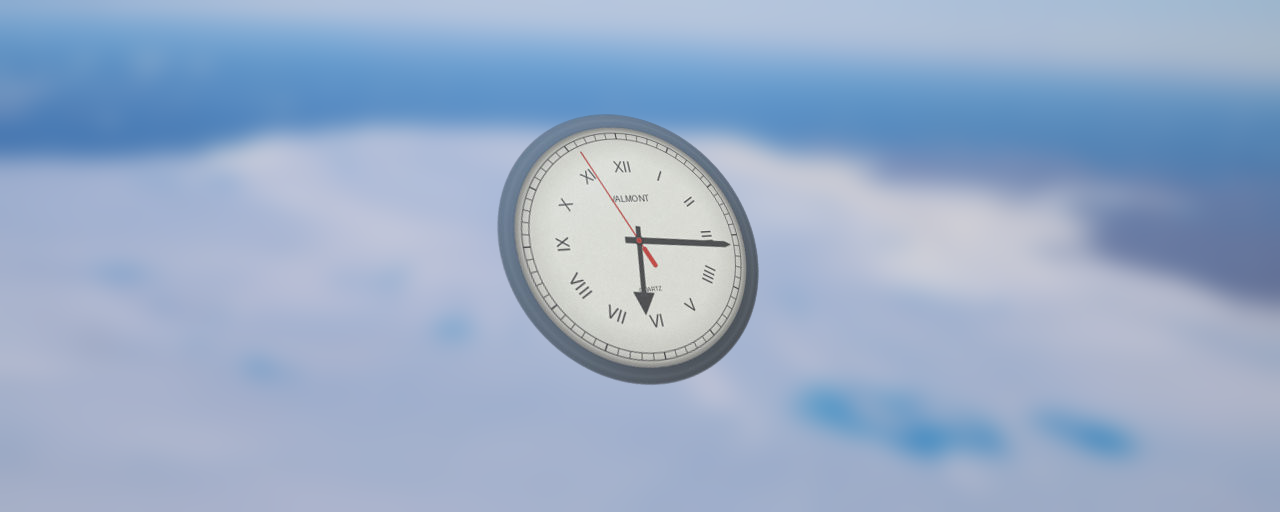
h=6 m=15 s=56
